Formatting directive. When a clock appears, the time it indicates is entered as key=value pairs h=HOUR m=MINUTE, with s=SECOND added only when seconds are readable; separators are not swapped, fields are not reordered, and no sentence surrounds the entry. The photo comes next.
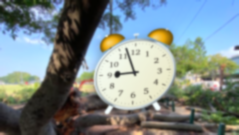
h=8 m=57
